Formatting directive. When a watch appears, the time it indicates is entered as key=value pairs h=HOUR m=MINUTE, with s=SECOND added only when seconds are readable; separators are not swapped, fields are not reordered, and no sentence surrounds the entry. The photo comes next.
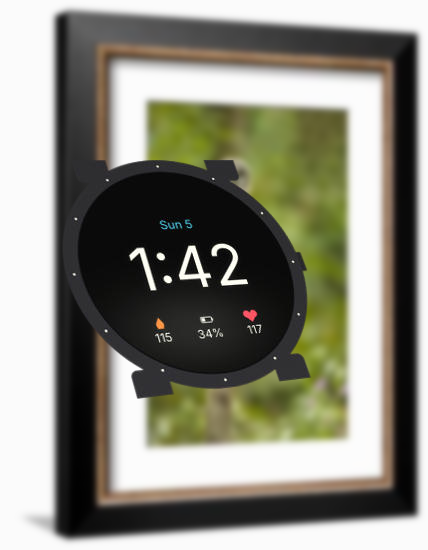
h=1 m=42
